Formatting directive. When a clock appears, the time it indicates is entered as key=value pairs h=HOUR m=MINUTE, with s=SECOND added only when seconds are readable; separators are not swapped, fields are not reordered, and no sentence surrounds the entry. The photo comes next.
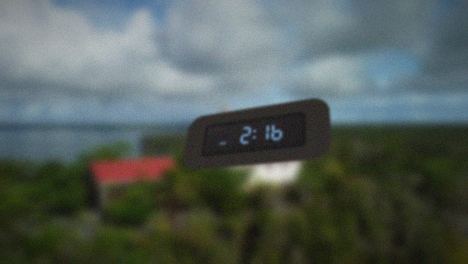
h=2 m=16
